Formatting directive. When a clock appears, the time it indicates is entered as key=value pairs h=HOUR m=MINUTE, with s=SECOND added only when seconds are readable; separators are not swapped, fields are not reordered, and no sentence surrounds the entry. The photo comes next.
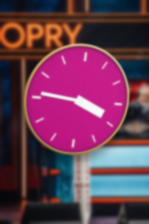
h=3 m=46
